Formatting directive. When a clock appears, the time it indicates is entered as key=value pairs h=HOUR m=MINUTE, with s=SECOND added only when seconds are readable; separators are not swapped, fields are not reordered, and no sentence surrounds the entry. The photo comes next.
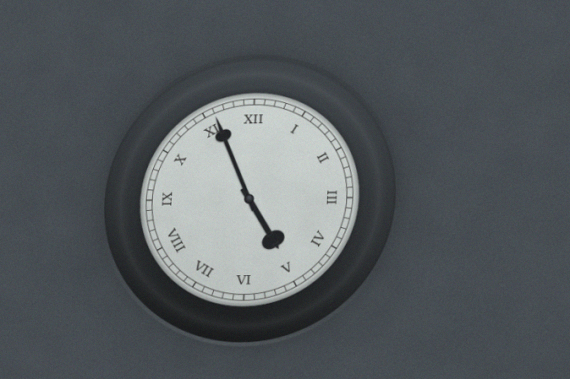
h=4 m=56
